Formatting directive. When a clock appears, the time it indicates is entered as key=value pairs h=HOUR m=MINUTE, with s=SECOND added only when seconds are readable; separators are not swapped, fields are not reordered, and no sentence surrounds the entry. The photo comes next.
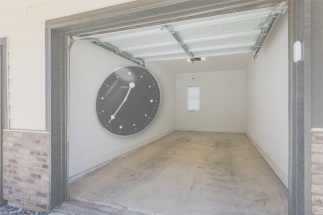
h=12 m=35
